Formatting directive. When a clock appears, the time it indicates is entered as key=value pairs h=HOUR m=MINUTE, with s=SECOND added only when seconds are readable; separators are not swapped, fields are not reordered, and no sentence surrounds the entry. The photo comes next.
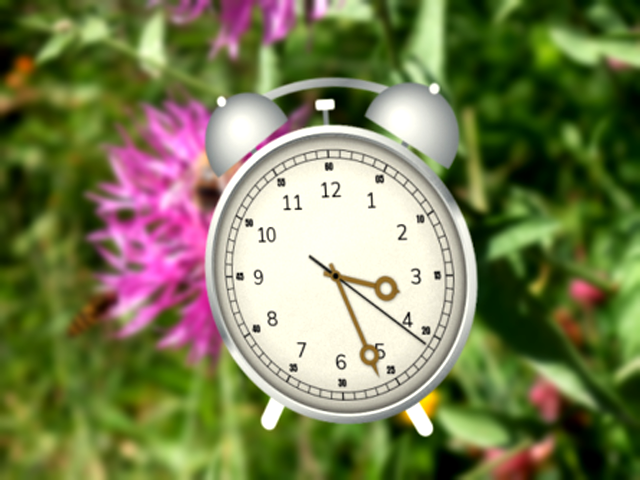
h=3 m=26 s=21
